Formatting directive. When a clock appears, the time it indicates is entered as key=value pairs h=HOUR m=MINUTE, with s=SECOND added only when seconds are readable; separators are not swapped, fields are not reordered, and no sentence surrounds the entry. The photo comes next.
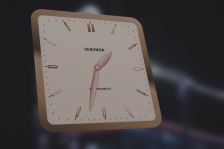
h=1 m=33
